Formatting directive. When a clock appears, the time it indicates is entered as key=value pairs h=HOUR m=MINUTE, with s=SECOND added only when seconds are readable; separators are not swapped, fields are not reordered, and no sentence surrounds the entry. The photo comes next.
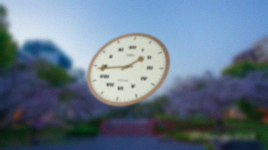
h=1 m=44
